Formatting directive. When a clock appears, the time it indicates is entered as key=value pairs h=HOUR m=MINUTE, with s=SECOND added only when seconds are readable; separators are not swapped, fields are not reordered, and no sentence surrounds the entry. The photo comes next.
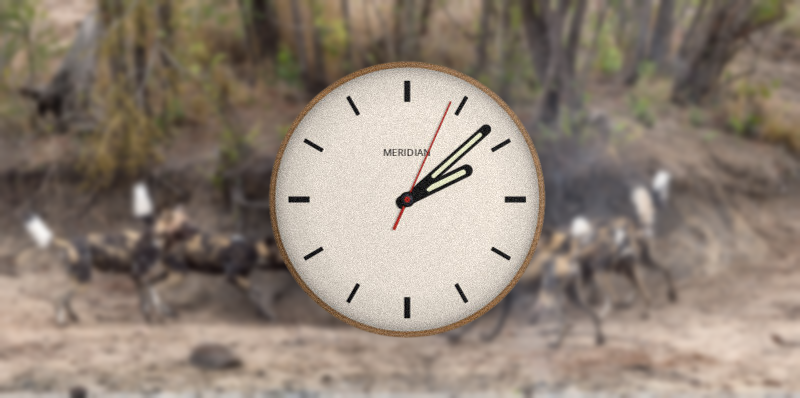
h=2 m=8 s=4
